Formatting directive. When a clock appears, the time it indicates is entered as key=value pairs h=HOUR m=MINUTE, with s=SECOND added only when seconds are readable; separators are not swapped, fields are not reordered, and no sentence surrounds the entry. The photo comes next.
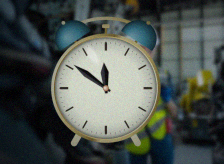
h=11 m=51
